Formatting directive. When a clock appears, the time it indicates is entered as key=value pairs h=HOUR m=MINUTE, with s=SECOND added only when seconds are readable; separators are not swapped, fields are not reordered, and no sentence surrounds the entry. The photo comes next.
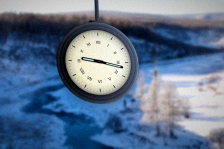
h=9 m=17
